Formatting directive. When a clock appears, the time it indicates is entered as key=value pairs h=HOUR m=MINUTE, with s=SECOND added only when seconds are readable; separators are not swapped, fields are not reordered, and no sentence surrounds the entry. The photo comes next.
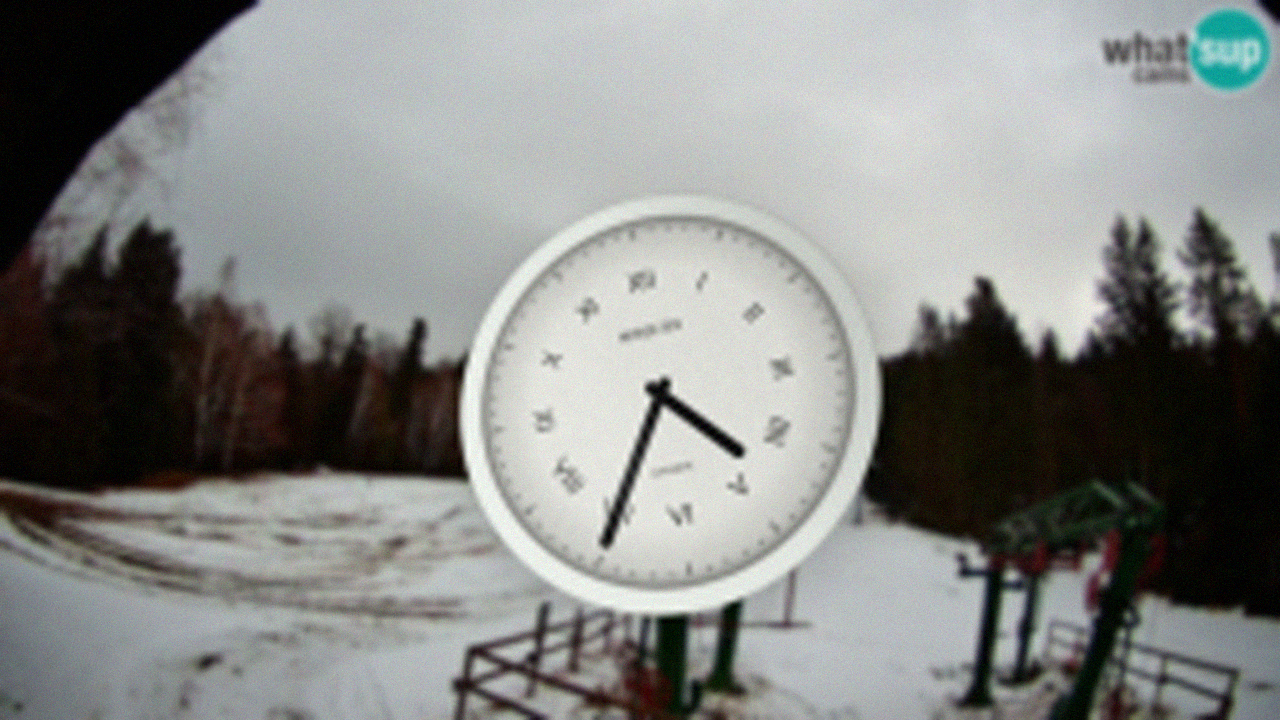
h=4 m=35
